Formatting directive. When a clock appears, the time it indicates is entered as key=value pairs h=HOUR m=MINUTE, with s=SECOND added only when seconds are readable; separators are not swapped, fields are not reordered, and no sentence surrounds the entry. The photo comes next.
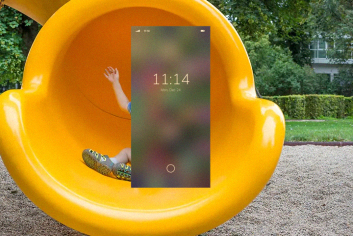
h=11 m=14
